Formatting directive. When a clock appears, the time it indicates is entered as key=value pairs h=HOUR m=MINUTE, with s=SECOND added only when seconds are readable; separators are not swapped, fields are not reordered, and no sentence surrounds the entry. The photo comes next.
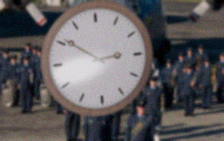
h=2 m=51
